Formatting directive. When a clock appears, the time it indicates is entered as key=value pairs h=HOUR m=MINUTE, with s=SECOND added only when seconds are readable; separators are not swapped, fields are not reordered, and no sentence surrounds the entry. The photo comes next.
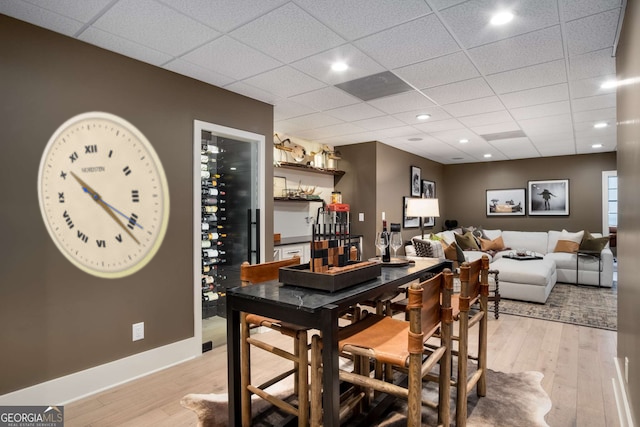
h=10 m=22 s=20
